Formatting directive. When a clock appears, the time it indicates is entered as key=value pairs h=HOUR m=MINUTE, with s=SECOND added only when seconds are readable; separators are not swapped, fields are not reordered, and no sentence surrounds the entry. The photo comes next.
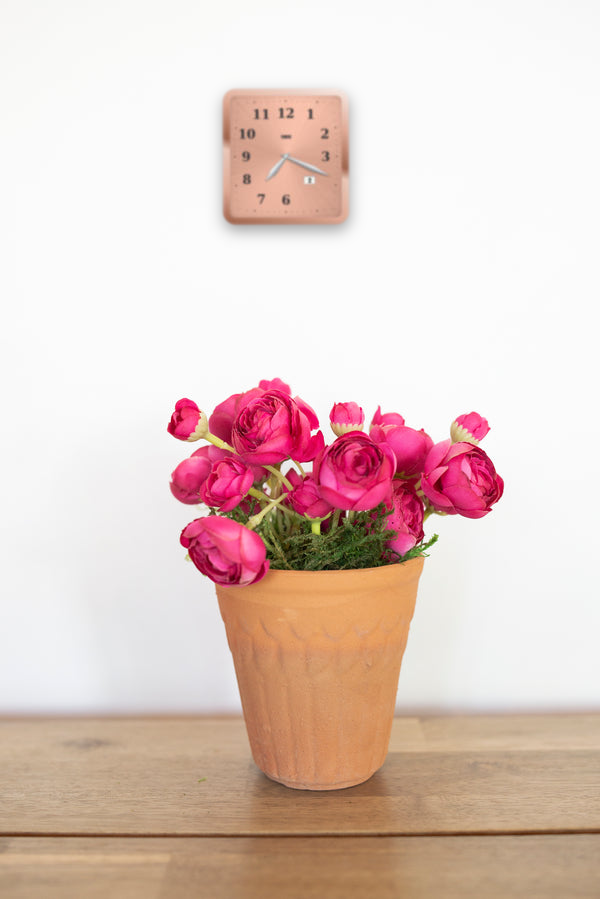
h=7 m=19
